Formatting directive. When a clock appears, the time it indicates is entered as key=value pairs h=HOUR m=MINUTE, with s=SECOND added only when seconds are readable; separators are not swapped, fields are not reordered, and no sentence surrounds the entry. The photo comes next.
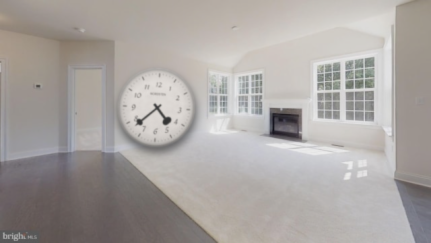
h=4 m=38
